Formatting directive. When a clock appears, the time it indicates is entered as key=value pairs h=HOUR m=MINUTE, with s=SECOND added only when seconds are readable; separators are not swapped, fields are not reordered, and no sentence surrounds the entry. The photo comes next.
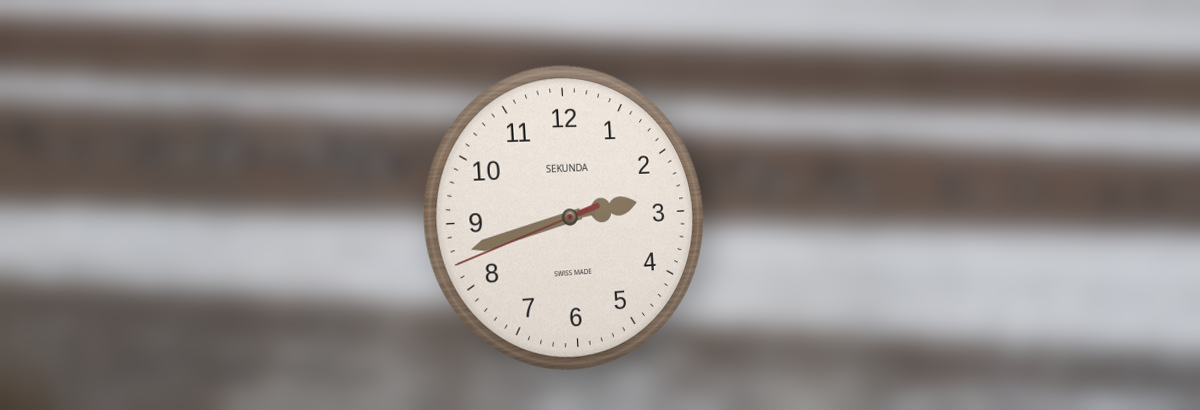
h=2 m=42 s=42
